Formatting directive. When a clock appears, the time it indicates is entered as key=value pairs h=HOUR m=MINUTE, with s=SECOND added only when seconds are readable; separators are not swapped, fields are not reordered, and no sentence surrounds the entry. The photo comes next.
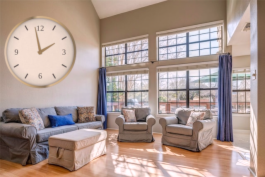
h=1 m=58
